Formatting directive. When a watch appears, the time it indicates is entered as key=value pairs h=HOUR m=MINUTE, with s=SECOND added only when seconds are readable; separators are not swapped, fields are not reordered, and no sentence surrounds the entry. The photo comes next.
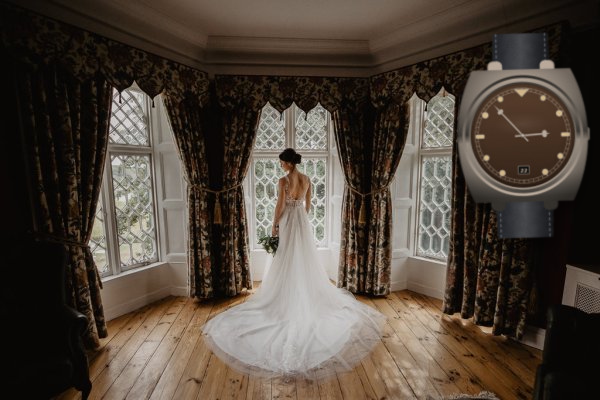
h=2 m=53
